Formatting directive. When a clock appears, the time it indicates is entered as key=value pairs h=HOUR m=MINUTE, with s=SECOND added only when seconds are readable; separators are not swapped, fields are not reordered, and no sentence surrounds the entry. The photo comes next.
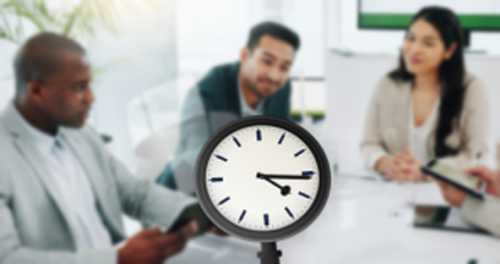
h=4 m=16
